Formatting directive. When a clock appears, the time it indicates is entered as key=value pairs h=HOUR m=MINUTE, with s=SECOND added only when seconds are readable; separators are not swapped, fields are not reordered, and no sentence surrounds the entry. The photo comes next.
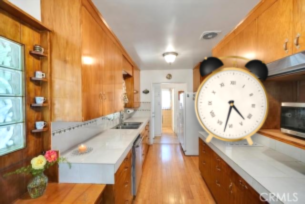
h=4 m=32
